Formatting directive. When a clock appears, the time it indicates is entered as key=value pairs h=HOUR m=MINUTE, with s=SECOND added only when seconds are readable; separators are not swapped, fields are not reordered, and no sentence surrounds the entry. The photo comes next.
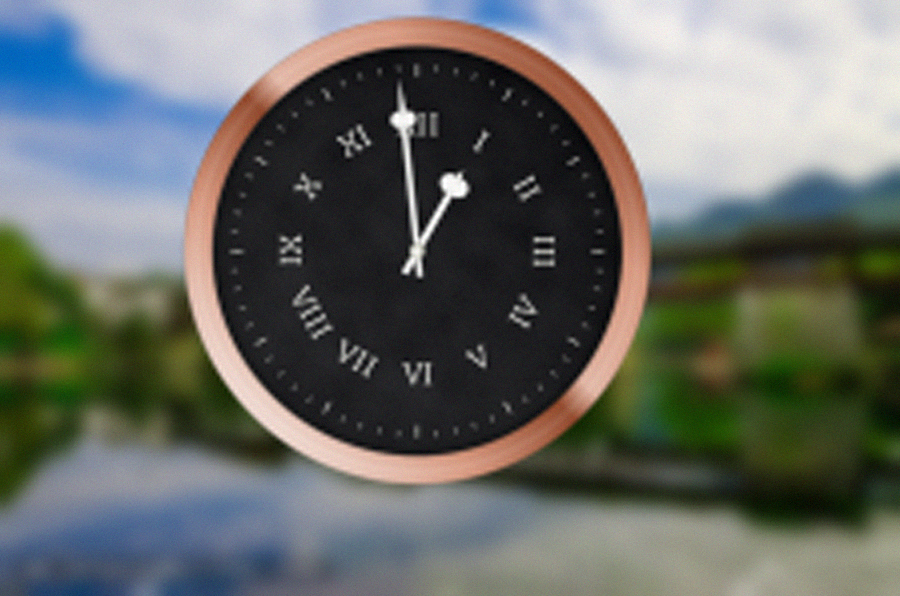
h=12 m=59
